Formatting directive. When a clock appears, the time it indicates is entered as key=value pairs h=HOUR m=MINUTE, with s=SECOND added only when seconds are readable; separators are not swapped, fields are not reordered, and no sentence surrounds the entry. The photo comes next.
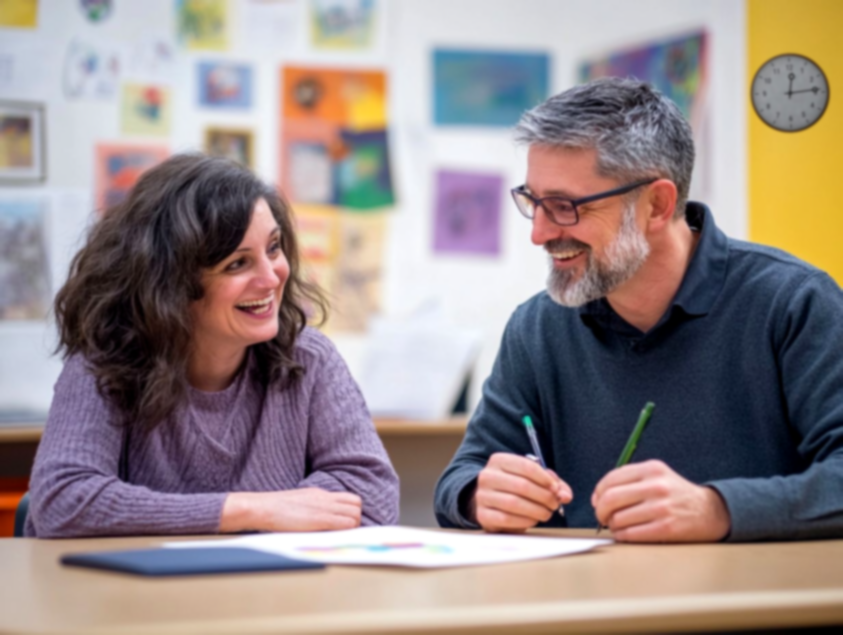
h=12 m=14
